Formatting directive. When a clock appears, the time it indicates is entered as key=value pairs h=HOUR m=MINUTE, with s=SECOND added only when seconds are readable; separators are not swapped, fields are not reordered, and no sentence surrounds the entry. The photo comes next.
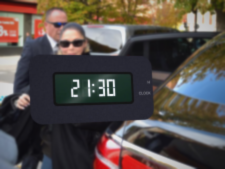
h=21 m=30
